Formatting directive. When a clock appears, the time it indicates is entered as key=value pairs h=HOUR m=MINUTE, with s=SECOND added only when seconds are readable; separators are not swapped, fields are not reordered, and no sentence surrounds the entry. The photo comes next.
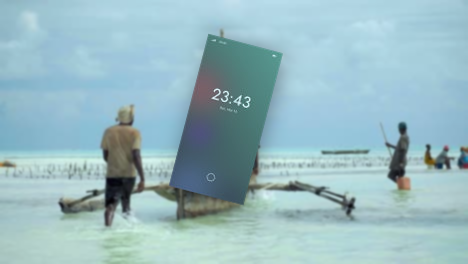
h=23 m=43
